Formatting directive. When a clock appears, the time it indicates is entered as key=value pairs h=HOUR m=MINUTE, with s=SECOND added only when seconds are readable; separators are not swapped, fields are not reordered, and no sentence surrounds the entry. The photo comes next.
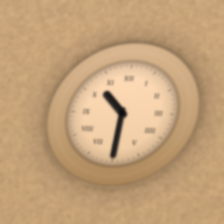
h=10 m=30
